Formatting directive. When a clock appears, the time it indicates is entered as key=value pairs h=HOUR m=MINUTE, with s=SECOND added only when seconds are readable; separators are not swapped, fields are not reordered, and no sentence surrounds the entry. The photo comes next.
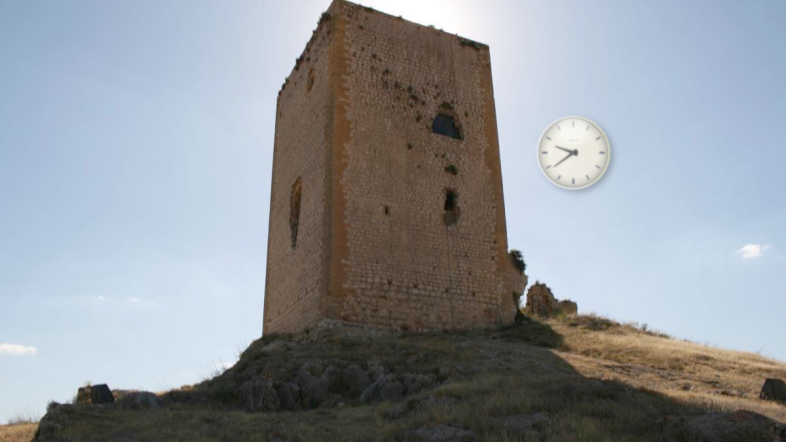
h=9 m=39
